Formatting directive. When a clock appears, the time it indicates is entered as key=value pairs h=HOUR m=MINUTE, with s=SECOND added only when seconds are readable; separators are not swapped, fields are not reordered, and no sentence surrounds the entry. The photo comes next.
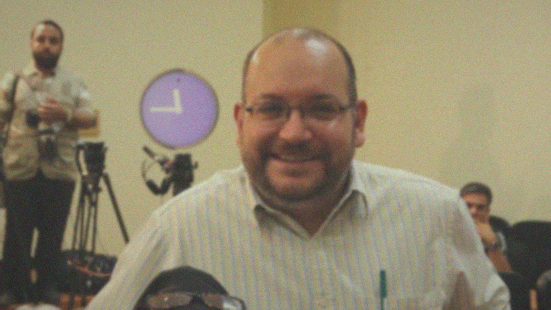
h=11 m=45
